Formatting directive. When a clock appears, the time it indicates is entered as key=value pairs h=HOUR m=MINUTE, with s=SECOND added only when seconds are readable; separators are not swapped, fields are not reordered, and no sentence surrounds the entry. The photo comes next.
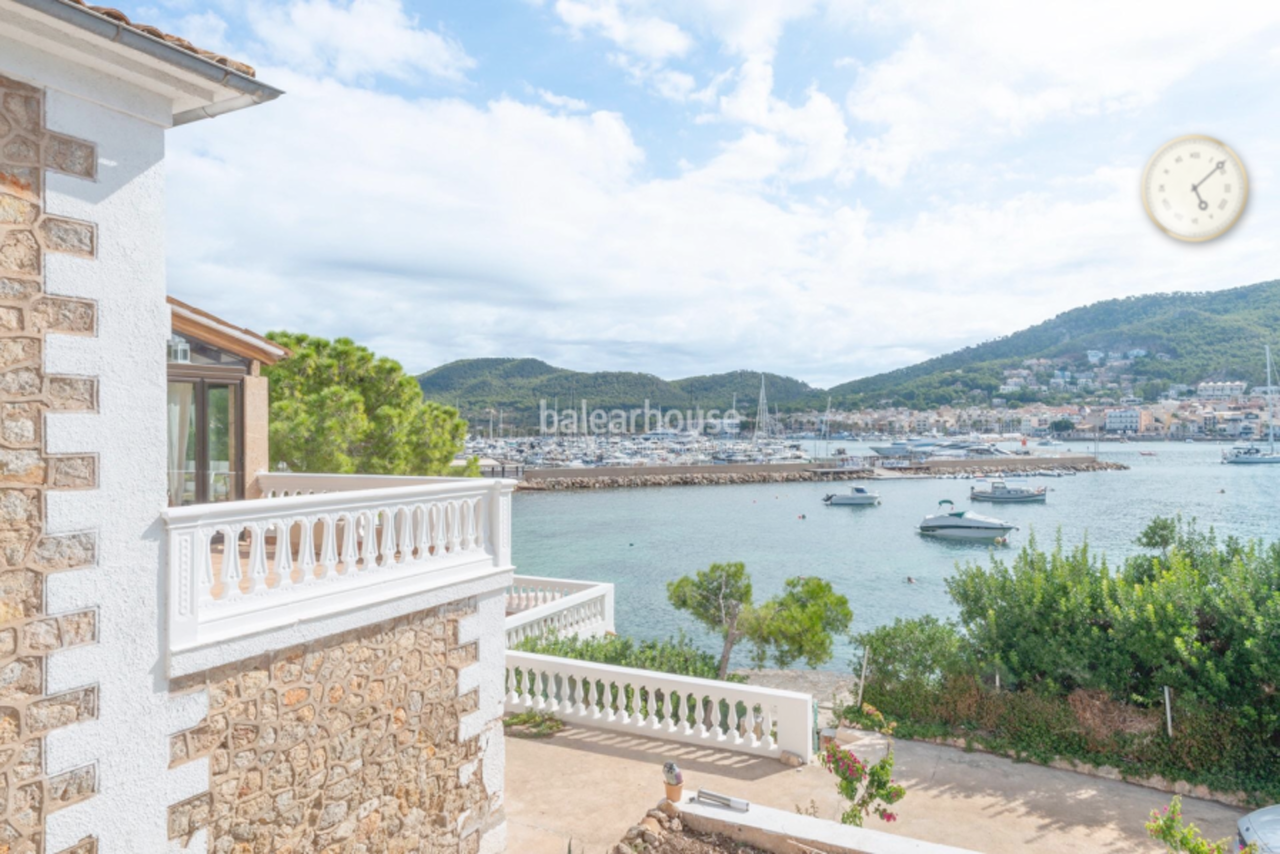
h=5 m=8
